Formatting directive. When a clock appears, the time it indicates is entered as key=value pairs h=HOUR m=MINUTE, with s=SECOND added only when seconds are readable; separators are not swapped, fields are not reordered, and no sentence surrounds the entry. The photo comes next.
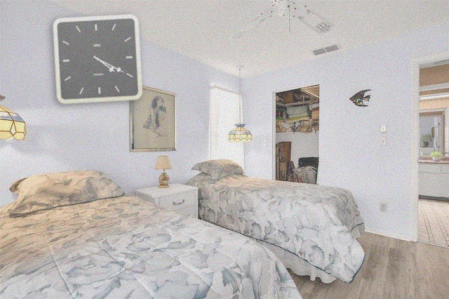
h=4 m=20
